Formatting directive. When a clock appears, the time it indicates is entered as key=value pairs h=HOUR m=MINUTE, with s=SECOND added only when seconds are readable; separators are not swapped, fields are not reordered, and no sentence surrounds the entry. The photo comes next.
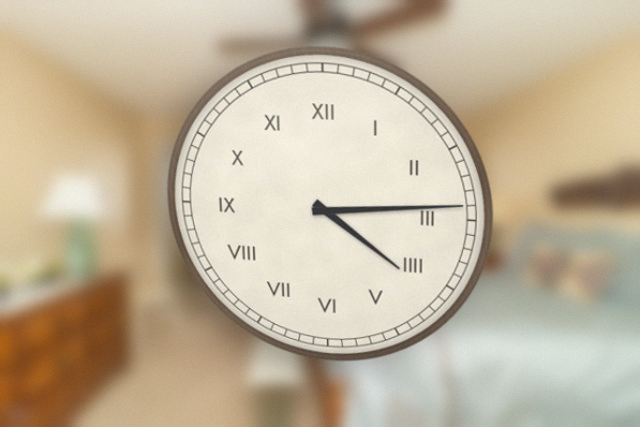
h=4 m=14
